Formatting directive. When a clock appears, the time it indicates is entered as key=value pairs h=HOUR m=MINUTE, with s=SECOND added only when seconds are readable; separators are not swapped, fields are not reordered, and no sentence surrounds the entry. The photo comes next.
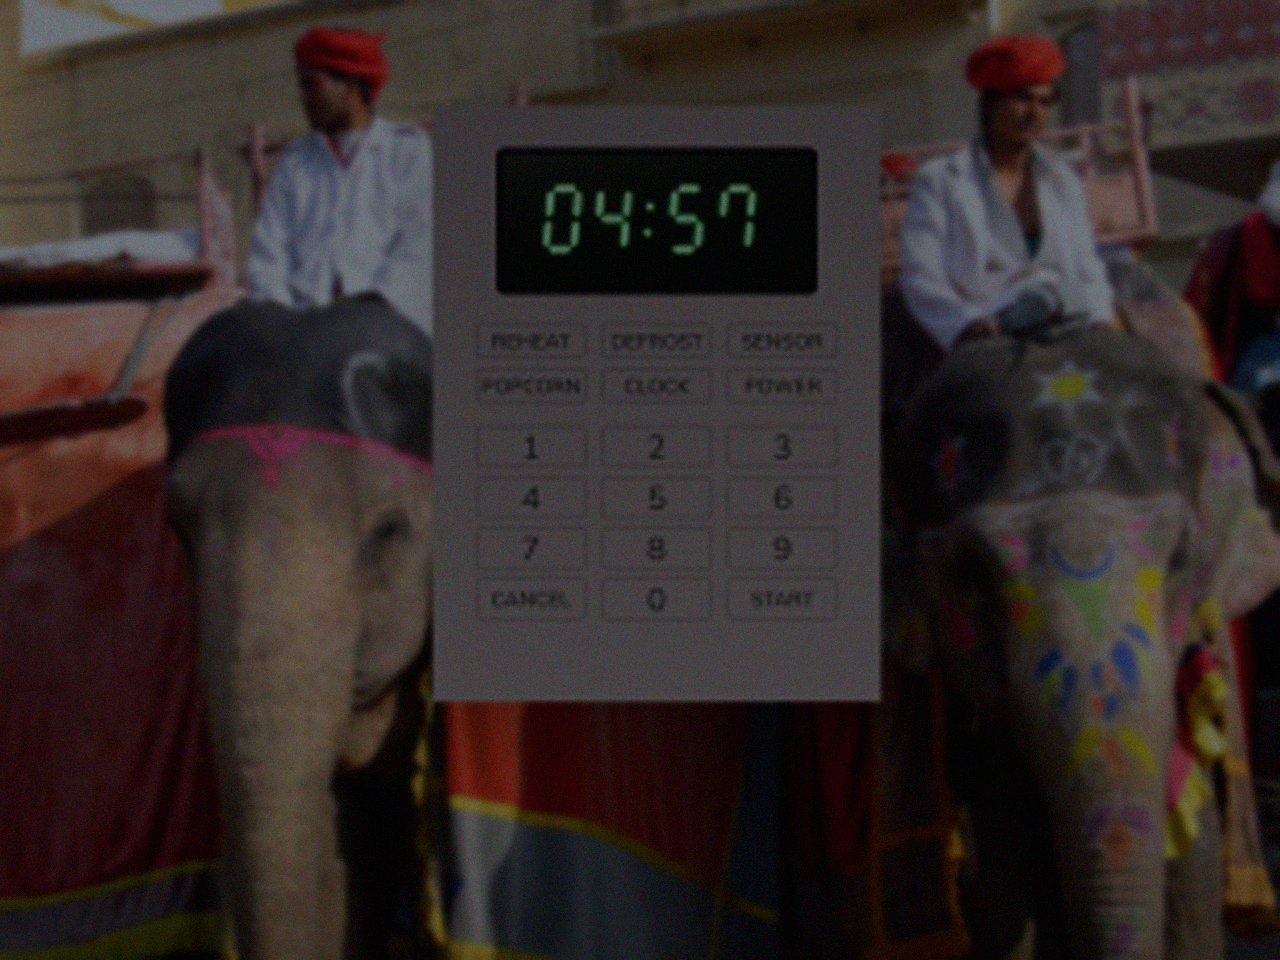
h=4 m=57
